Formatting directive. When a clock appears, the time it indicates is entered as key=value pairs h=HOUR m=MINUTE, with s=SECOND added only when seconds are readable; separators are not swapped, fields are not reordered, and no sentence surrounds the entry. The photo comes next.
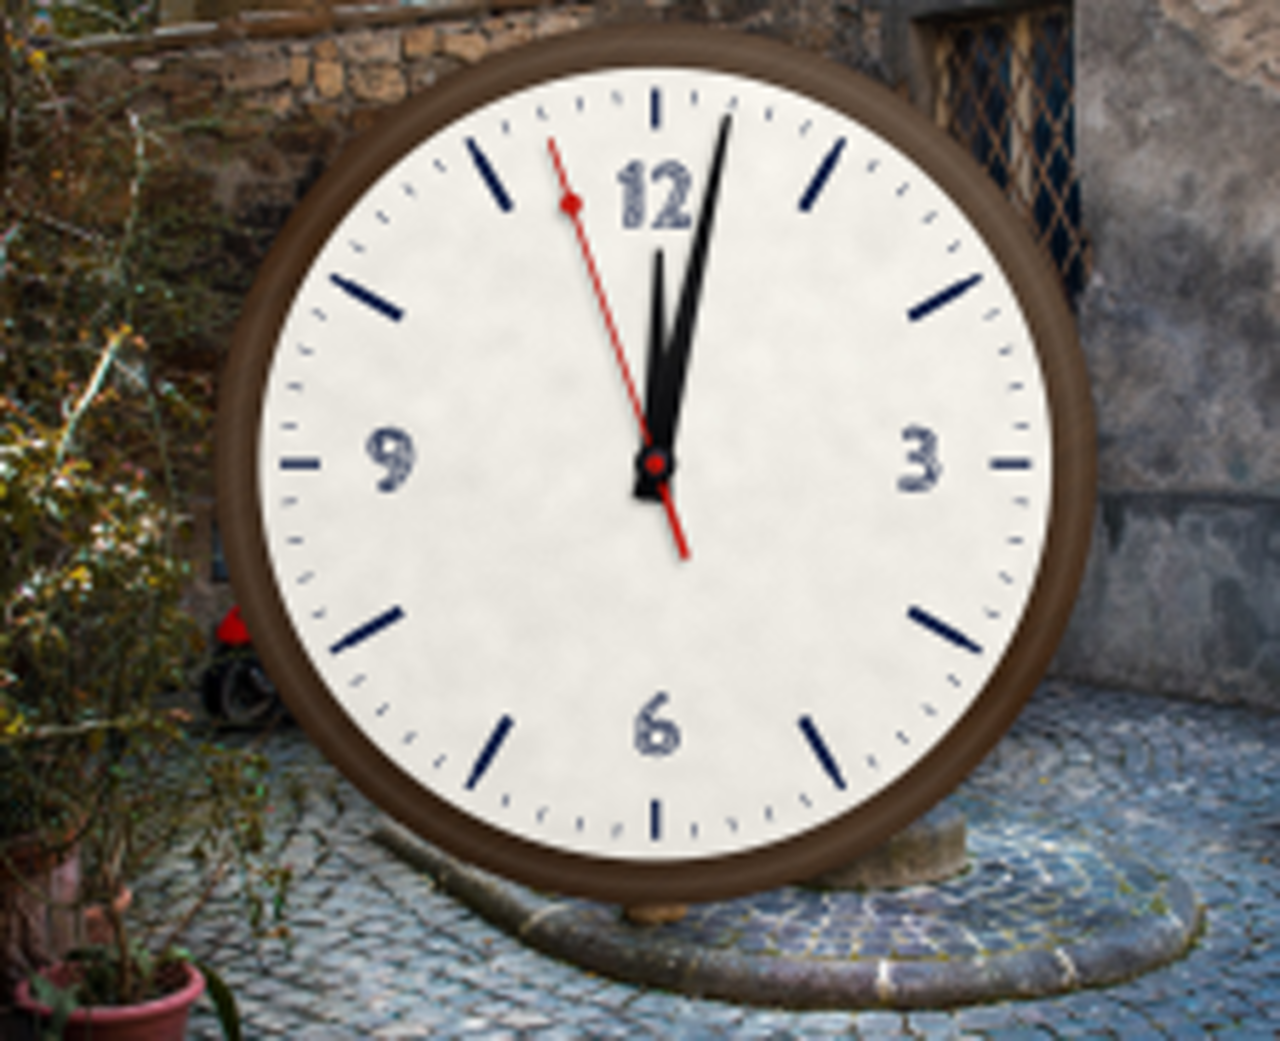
h=12 m=1 s=57
